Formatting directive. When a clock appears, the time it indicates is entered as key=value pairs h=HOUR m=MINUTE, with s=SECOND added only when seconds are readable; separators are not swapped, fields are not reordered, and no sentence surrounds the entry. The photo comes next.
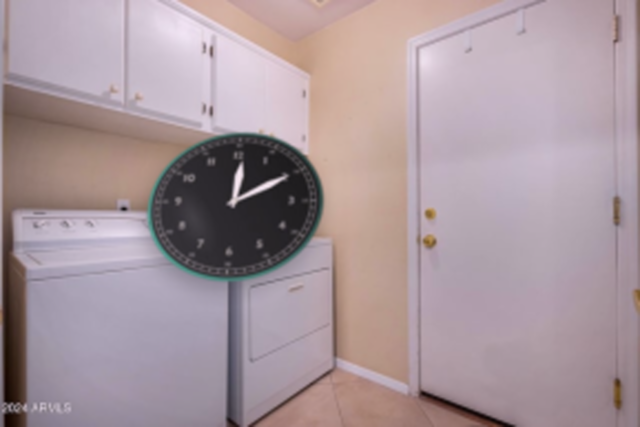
h=12 m=10
